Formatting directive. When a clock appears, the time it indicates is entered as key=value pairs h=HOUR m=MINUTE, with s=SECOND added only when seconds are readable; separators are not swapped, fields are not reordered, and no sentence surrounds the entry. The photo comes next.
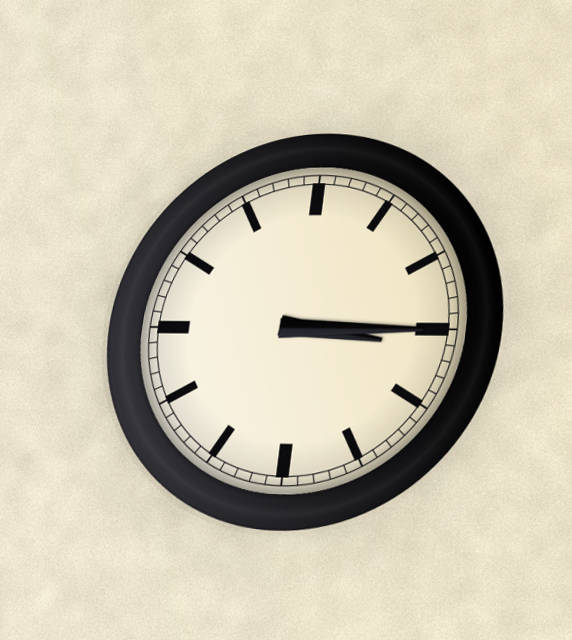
h=3 m=15
